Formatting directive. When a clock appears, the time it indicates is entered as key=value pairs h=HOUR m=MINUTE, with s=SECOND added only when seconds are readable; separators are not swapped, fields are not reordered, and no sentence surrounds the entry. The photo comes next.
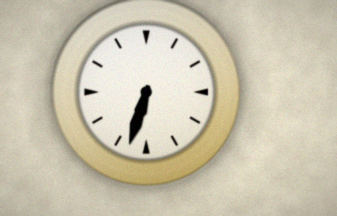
h=6 m=33
